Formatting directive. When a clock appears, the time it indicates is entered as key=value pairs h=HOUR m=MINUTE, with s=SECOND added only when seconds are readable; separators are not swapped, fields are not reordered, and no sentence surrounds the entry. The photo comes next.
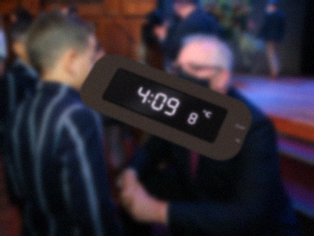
h=4 m=9
